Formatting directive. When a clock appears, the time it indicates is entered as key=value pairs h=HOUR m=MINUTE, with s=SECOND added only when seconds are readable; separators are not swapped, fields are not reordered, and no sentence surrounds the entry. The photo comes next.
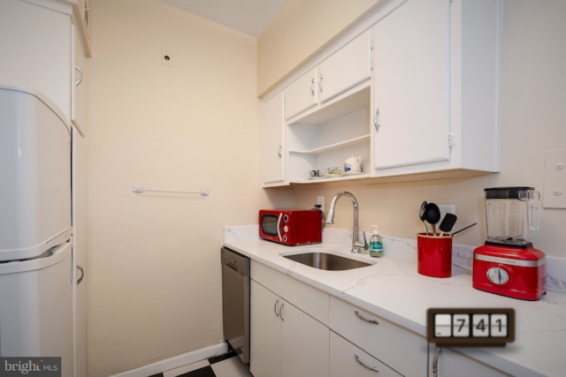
h=7 m=41
